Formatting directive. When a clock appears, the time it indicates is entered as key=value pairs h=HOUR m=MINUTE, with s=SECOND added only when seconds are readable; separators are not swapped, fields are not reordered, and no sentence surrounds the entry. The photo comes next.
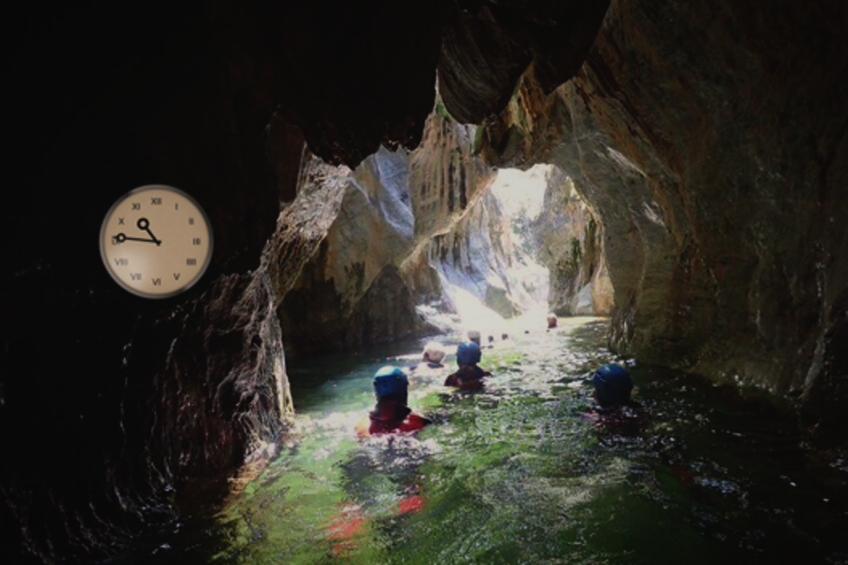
h=10 m=46
